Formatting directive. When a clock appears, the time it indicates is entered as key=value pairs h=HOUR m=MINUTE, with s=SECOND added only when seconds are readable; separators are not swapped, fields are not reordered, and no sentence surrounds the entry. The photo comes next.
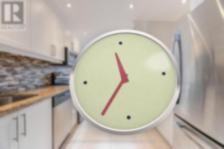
h=11 m=36
